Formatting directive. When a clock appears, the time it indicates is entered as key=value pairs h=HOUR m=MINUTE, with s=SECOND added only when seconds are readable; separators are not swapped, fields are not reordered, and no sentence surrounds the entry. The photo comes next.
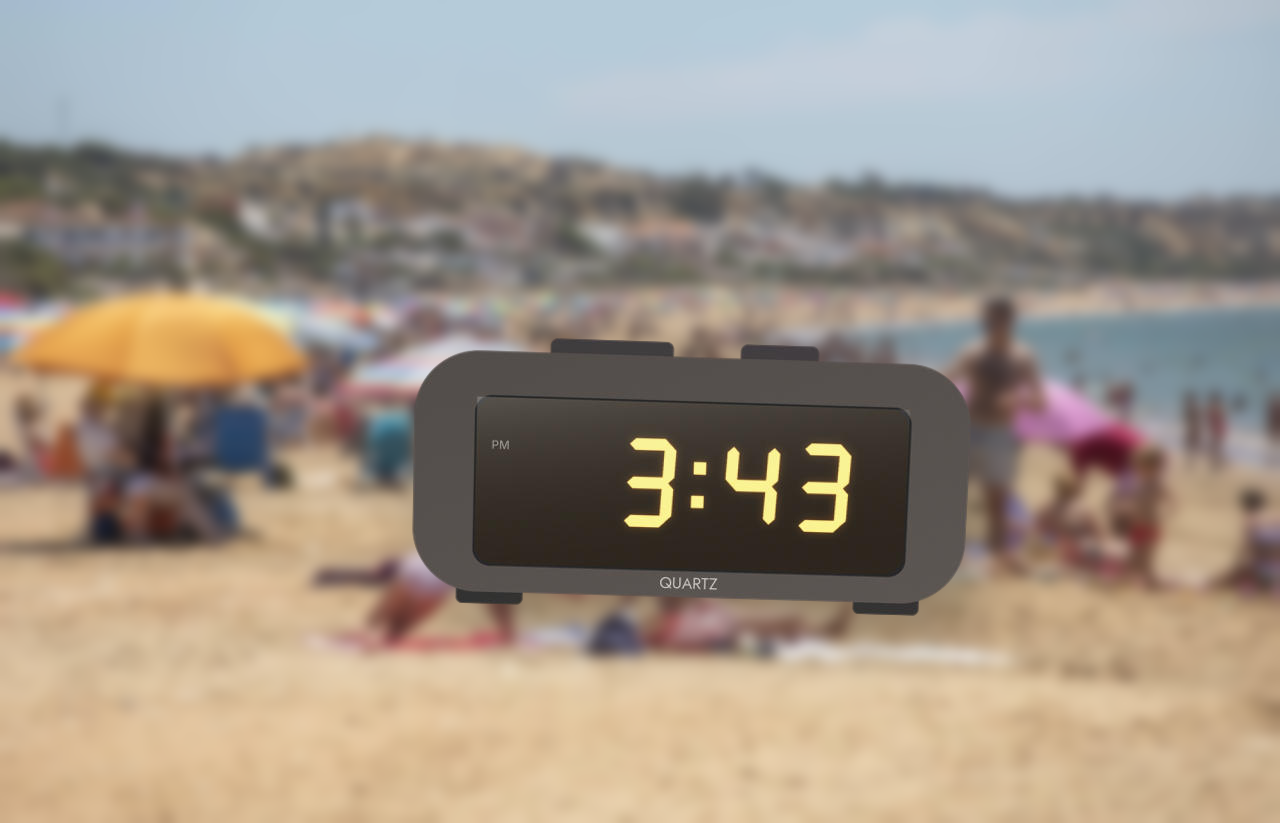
h=3 m=43
